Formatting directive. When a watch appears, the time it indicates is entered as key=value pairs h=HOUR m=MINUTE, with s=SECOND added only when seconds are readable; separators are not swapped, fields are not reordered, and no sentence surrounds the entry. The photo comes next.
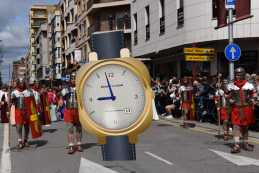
h=8 m=58
